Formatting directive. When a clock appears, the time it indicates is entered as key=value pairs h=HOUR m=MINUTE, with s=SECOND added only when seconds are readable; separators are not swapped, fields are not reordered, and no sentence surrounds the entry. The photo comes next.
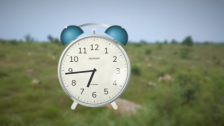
h=6 m=44
